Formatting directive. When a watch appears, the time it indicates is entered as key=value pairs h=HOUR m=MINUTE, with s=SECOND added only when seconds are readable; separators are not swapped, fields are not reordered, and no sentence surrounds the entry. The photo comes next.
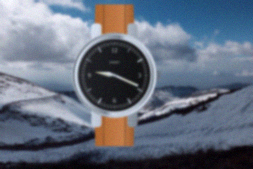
h=9 m=19
